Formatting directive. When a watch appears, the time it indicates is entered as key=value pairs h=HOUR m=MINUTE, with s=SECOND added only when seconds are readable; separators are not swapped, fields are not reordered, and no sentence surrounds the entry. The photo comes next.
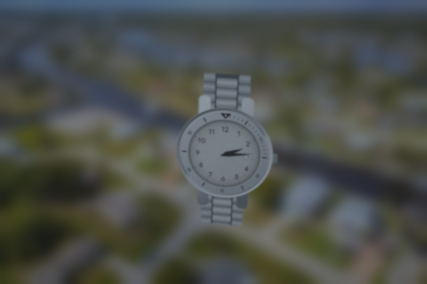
h=2 m=14
